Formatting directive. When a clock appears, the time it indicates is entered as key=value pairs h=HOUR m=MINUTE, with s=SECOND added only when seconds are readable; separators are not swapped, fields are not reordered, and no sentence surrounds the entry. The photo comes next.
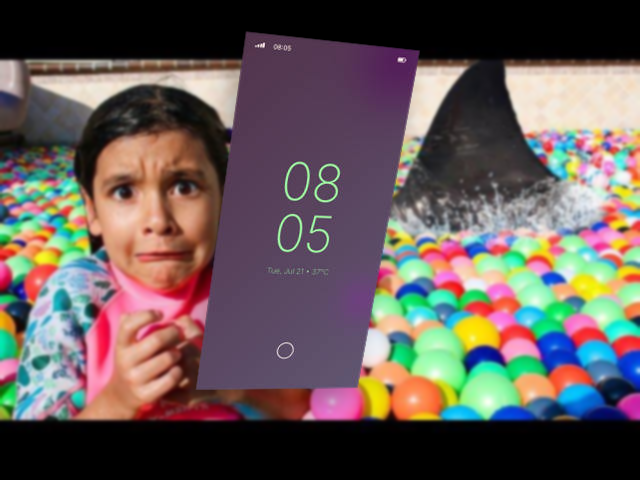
h=8 m=5
